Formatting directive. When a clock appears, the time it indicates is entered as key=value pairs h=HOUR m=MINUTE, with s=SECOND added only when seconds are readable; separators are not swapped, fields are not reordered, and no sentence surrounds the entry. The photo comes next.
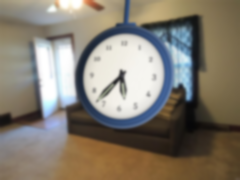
h=5 m=37
